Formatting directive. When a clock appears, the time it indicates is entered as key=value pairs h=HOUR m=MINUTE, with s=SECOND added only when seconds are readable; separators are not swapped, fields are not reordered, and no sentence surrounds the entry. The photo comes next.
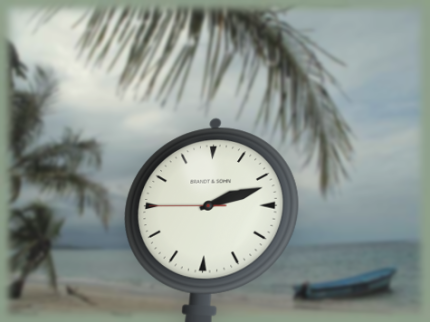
h=2 m=11 s=45
